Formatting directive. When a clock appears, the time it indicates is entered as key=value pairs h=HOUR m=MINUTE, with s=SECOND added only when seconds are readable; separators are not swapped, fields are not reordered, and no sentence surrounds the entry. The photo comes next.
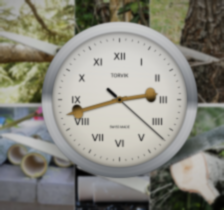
h=2 m=42 s=22
